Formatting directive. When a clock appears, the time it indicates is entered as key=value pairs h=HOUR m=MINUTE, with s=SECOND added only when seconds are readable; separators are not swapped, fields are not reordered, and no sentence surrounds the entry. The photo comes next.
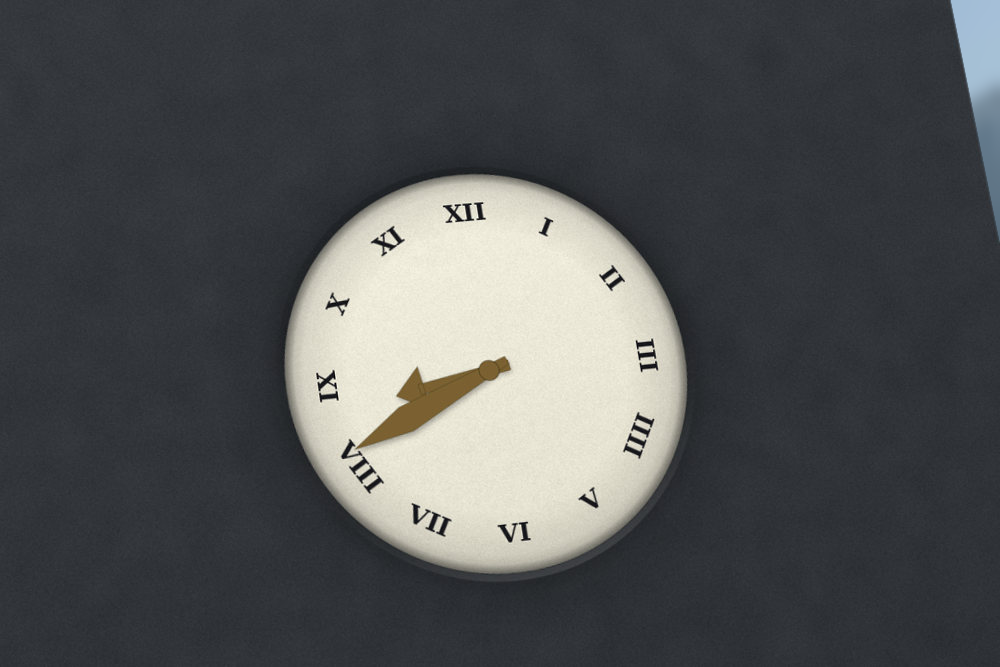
h=8 m=41
